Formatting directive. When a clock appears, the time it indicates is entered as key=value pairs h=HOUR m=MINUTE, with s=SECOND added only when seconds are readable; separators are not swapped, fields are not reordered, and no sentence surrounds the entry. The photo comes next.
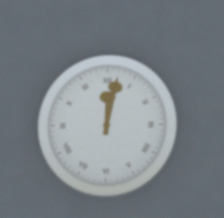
h=12 m=2
